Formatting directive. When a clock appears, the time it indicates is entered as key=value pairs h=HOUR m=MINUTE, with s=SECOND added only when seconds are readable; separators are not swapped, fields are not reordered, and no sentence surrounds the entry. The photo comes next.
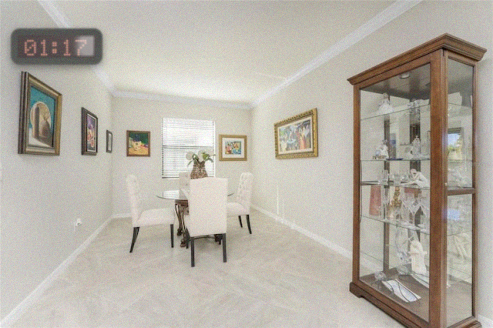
h=1 m=17
